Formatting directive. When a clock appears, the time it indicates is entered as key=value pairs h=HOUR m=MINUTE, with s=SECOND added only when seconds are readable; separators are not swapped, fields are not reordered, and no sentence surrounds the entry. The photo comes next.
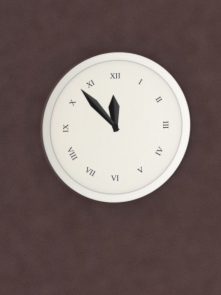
h=11 m=53
